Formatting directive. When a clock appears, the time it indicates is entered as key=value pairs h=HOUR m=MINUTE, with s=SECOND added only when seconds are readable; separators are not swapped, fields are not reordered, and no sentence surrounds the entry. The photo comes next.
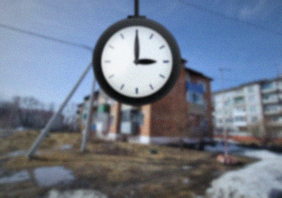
h=3 m=0
